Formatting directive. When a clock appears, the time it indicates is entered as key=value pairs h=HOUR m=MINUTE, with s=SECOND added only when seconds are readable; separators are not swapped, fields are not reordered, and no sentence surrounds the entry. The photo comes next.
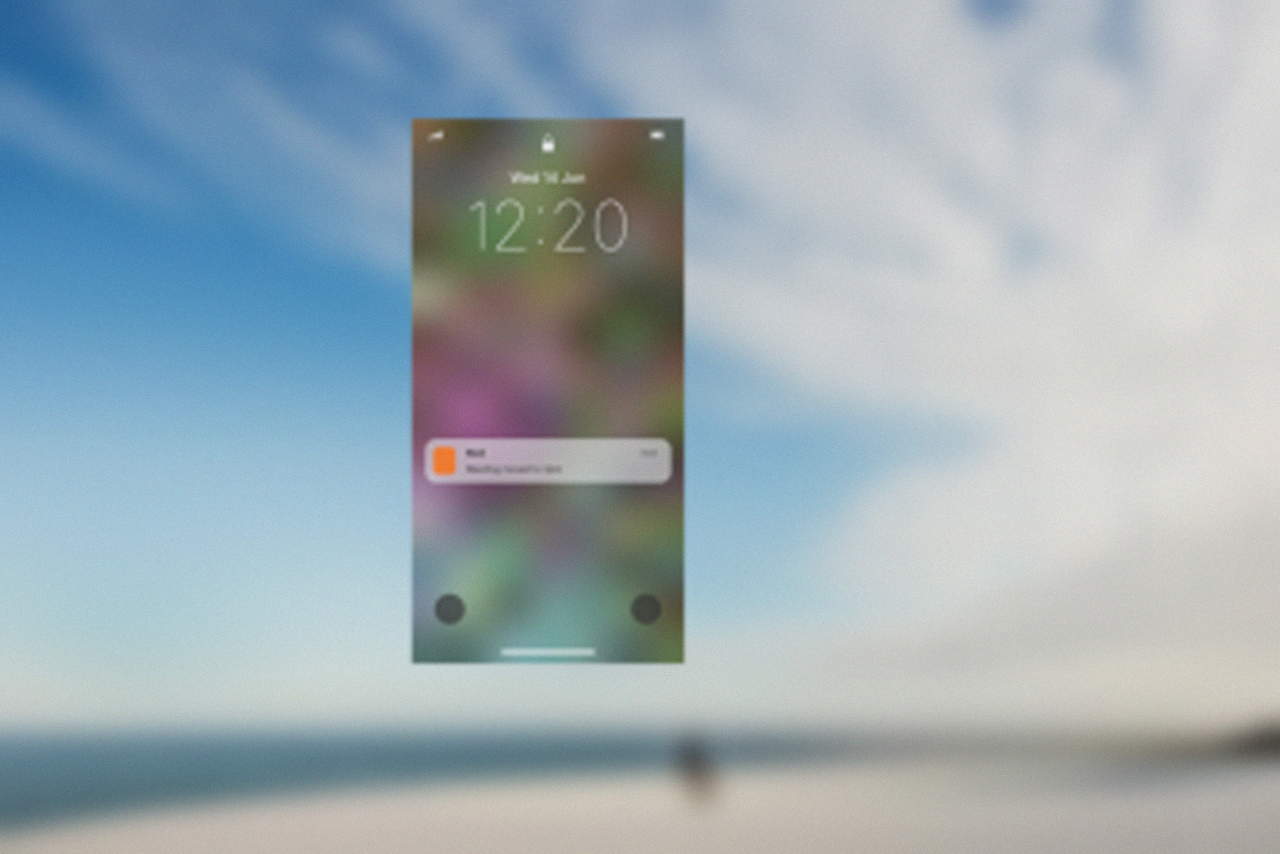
h=12 m=20
